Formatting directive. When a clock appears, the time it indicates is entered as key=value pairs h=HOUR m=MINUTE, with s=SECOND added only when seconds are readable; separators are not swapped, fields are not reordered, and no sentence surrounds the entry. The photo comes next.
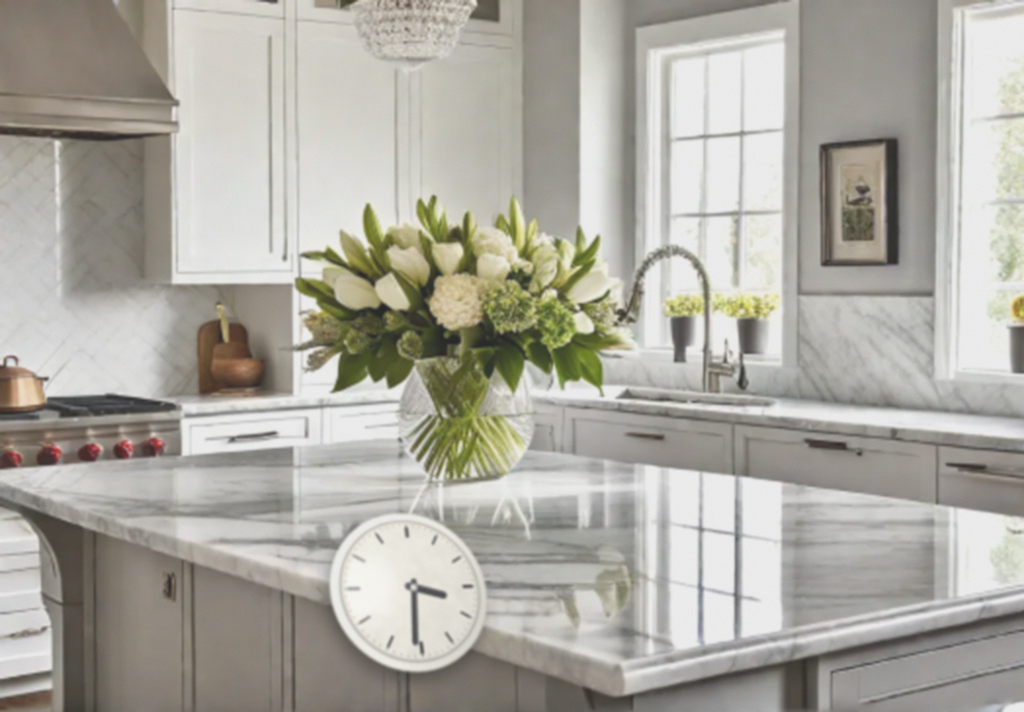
h=3 m=31
